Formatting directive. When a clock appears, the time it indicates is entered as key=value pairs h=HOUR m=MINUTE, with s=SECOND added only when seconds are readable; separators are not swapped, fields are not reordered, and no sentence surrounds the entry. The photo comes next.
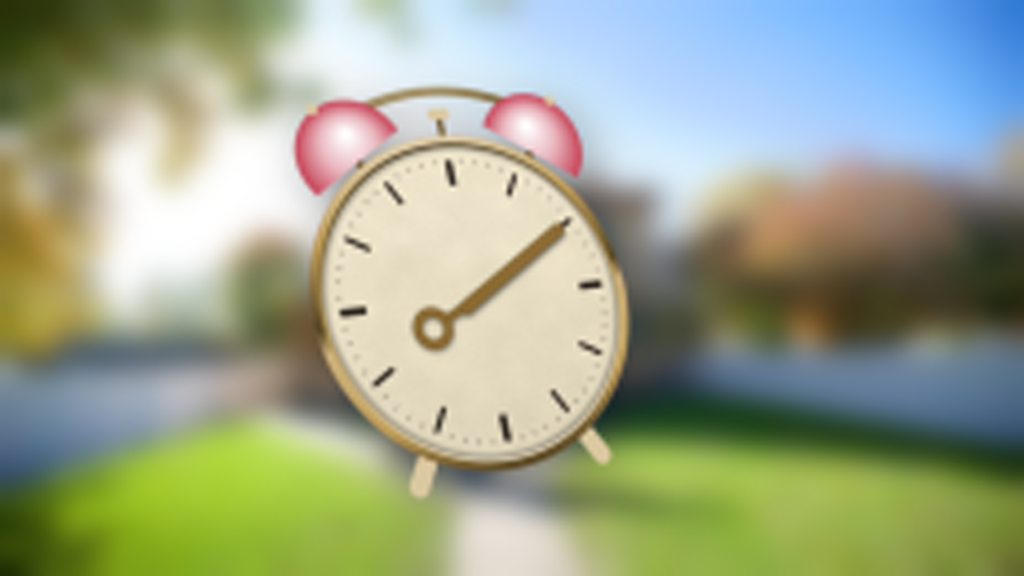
h=8 m=10
